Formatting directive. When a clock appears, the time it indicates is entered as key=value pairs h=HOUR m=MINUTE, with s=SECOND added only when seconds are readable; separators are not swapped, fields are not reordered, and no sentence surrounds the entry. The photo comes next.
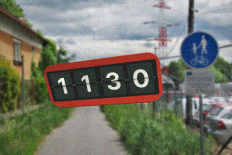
h=11 m=30
